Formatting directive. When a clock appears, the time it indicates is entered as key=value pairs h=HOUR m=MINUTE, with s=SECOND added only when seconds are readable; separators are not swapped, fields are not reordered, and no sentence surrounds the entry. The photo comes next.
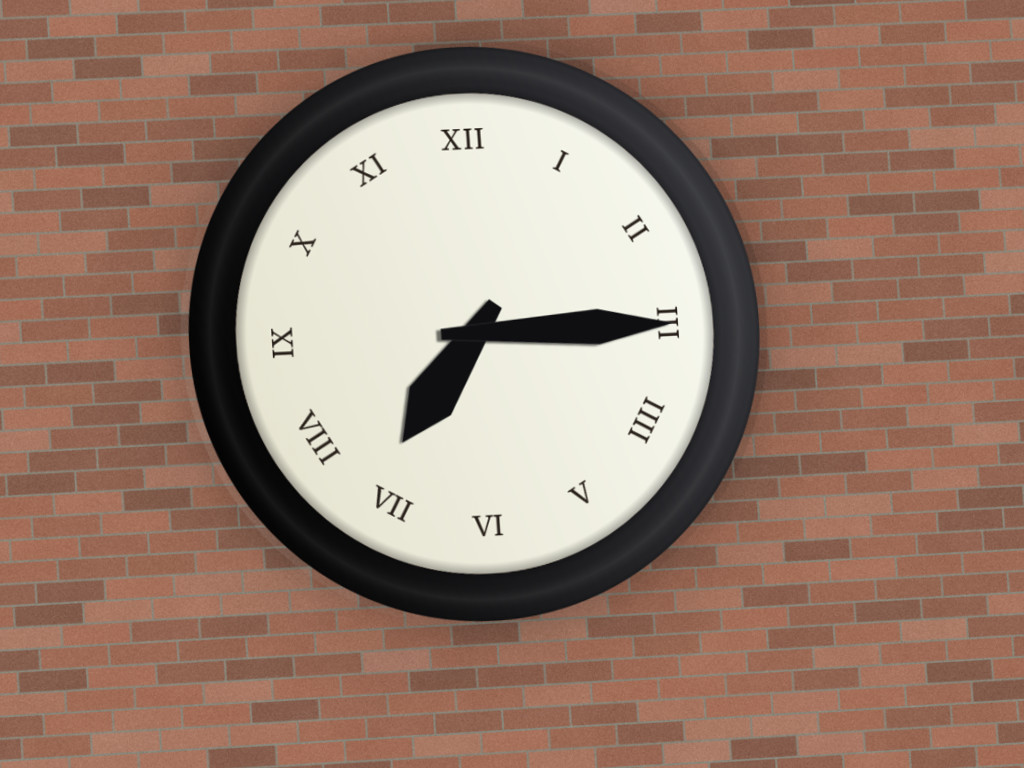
h=7 m=15
